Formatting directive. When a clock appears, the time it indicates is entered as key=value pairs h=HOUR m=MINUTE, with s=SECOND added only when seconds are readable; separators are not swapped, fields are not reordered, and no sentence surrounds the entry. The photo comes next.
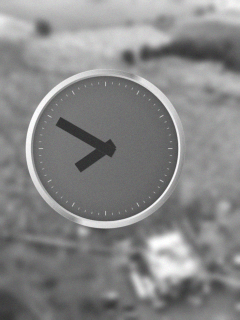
h=7 m=50
